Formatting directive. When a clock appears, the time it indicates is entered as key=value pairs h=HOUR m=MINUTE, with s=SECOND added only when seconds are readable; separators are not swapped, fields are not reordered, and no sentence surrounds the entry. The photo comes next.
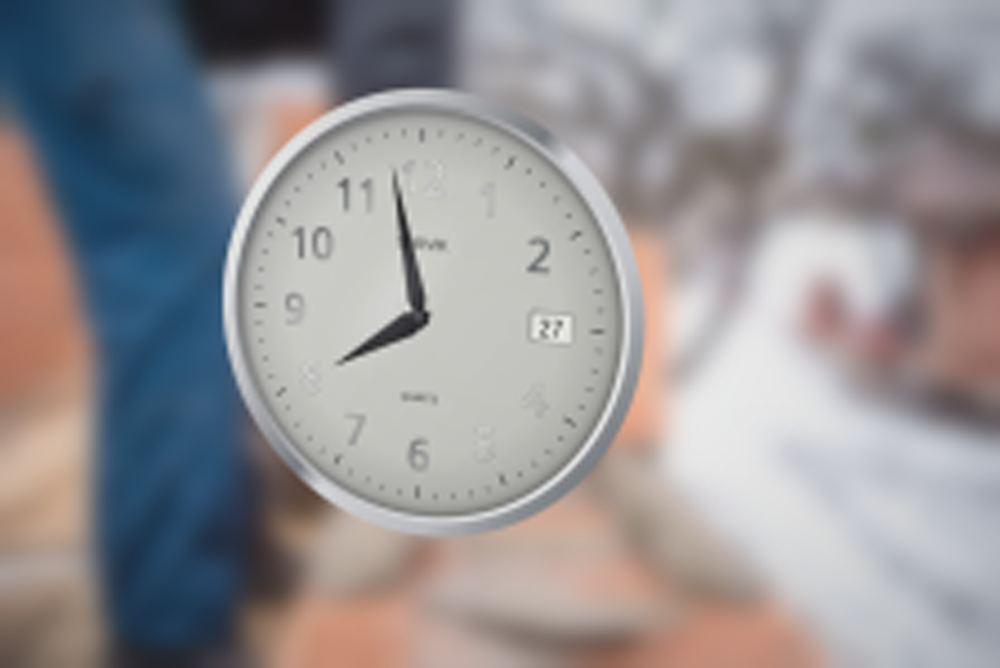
h=7 m=58
